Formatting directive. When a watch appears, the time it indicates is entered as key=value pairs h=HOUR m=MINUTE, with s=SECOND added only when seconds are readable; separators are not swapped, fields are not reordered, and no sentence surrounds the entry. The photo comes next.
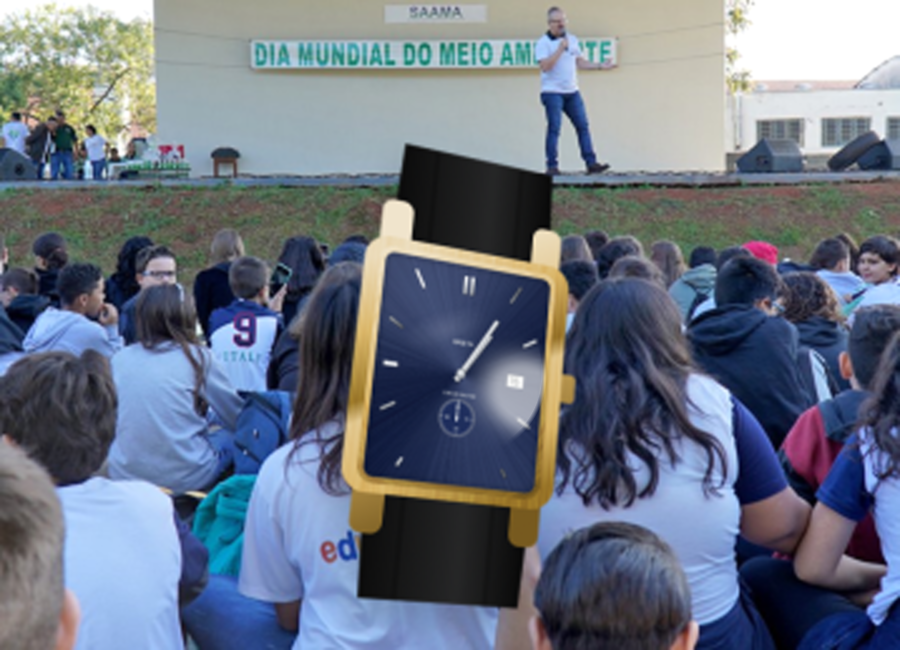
h=1 m=5
